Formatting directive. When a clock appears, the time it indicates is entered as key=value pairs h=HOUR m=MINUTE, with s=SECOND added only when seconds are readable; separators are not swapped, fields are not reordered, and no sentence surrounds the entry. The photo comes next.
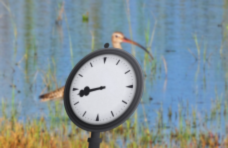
h=8 m=43
